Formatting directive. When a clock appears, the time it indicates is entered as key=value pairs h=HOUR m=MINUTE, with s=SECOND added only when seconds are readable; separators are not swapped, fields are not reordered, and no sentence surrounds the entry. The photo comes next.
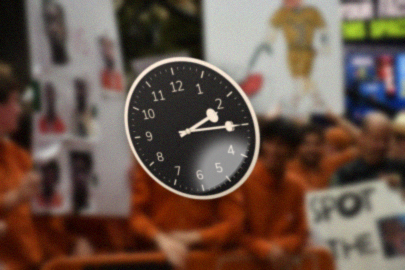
h=2 m=15
